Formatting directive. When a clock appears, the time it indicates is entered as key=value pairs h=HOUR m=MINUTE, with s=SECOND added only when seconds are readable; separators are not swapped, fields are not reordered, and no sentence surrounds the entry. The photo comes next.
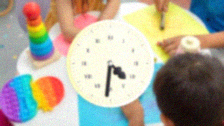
h=4 m=31
